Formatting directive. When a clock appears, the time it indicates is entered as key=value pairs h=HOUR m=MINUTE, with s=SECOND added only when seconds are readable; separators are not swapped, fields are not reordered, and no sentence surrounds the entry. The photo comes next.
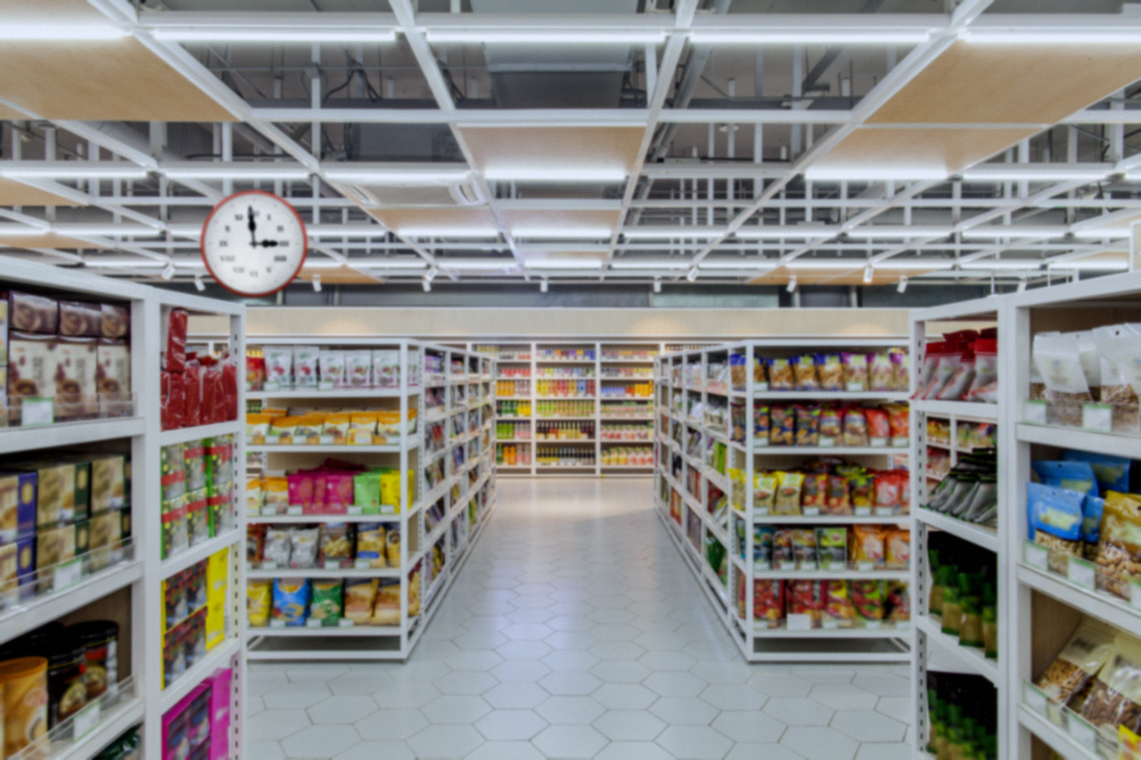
h=2 m=59
